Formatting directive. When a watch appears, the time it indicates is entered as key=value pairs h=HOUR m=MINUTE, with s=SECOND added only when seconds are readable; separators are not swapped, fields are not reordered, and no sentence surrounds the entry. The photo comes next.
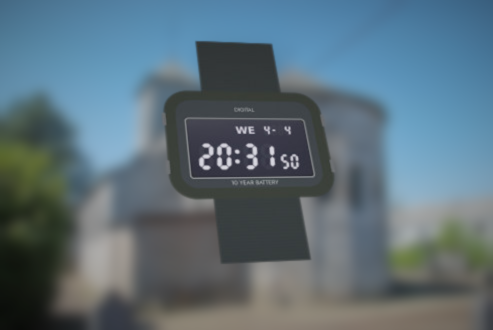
h=20 m=31 s=50
